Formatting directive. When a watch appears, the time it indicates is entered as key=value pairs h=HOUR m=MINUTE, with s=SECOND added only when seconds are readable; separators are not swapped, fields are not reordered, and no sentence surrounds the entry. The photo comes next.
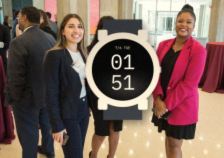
h=1 m=51
